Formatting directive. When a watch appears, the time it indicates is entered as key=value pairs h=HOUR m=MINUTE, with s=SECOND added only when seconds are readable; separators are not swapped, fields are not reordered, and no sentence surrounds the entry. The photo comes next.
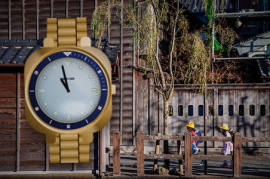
h=10 m=58
